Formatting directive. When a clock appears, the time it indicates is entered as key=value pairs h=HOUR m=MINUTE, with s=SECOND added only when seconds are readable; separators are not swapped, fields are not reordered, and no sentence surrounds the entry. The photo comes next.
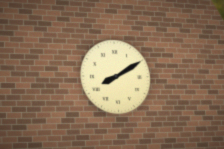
h=8 m=10
